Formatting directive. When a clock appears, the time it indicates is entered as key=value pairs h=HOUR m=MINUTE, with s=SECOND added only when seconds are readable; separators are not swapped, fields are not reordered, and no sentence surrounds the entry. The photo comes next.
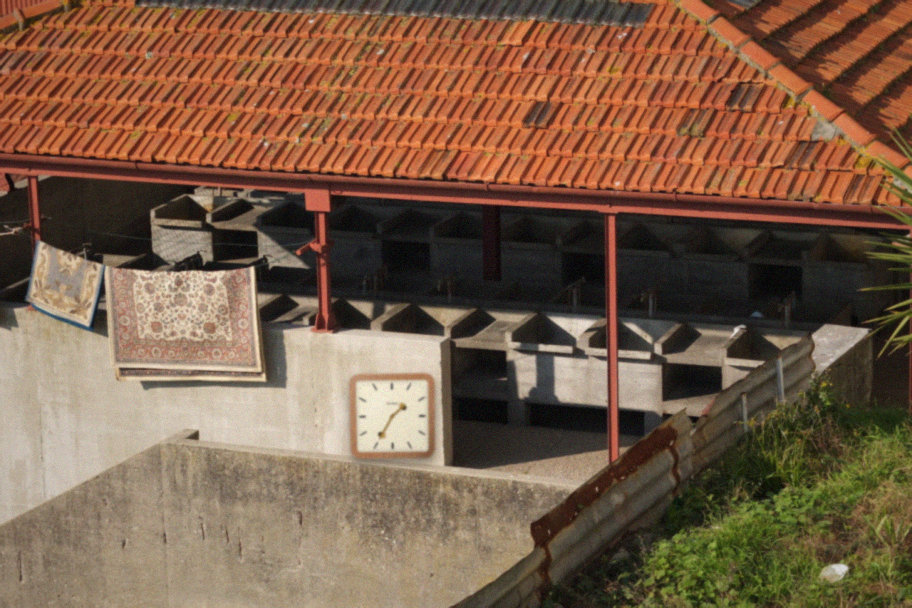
h=1 m=35
